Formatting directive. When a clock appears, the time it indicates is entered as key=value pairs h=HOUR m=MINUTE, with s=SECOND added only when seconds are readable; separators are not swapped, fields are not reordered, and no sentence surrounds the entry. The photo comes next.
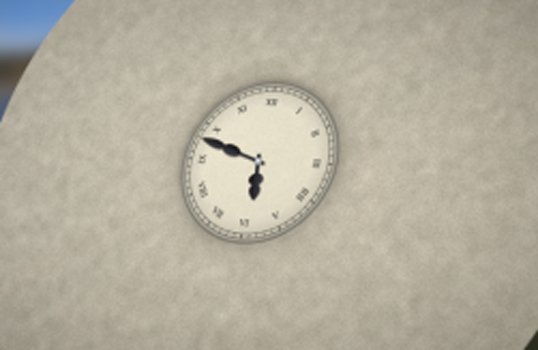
h=5 m=48
